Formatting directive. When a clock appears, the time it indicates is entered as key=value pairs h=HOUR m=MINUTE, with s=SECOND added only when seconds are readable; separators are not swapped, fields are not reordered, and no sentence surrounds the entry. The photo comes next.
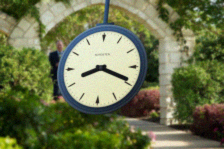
h=8 m=19
